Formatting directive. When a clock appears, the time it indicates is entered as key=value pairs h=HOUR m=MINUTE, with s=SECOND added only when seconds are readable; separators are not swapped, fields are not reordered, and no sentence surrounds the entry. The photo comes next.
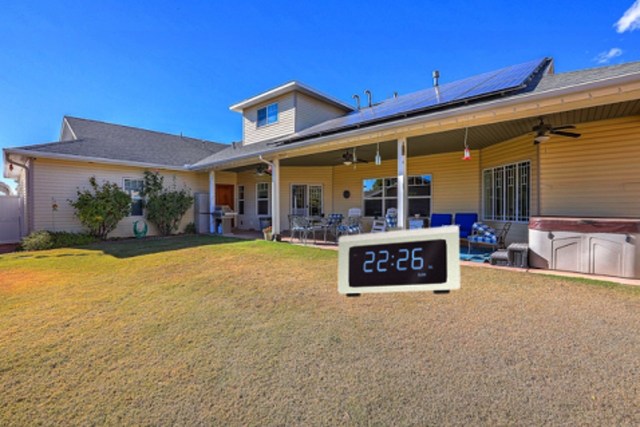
h=22 m=26
